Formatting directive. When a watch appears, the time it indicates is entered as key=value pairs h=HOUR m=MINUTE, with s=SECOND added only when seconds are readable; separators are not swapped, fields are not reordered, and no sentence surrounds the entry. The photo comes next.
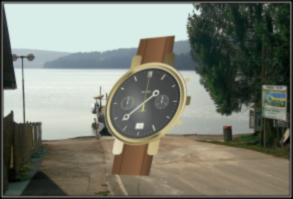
h=1 m=38
